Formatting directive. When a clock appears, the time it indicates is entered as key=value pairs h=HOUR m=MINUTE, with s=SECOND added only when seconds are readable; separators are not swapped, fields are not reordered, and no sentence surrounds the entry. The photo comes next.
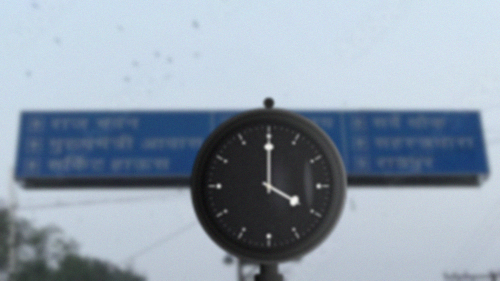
h=4 m=0
